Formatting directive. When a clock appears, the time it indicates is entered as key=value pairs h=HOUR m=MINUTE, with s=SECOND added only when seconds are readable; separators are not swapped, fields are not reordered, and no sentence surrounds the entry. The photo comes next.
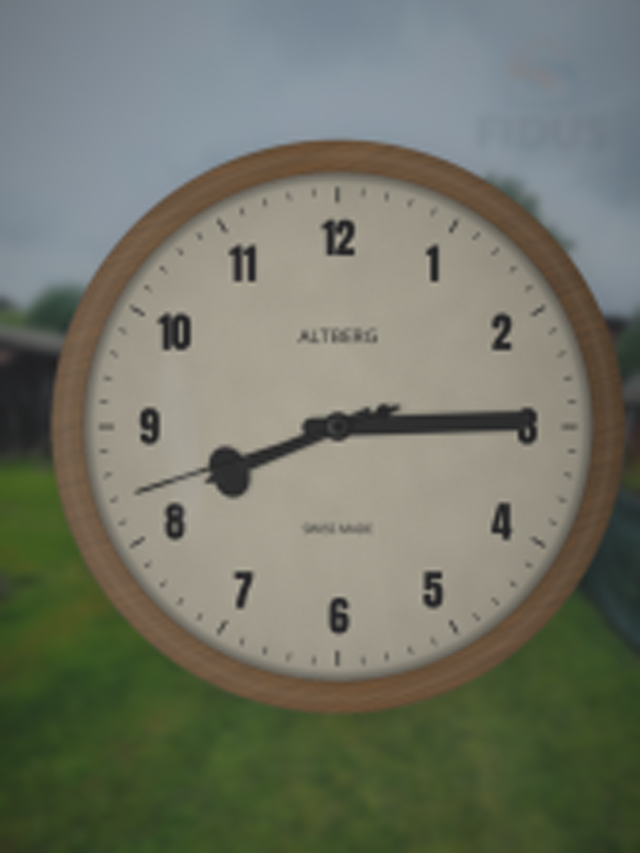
h=8 m=14 s=42
